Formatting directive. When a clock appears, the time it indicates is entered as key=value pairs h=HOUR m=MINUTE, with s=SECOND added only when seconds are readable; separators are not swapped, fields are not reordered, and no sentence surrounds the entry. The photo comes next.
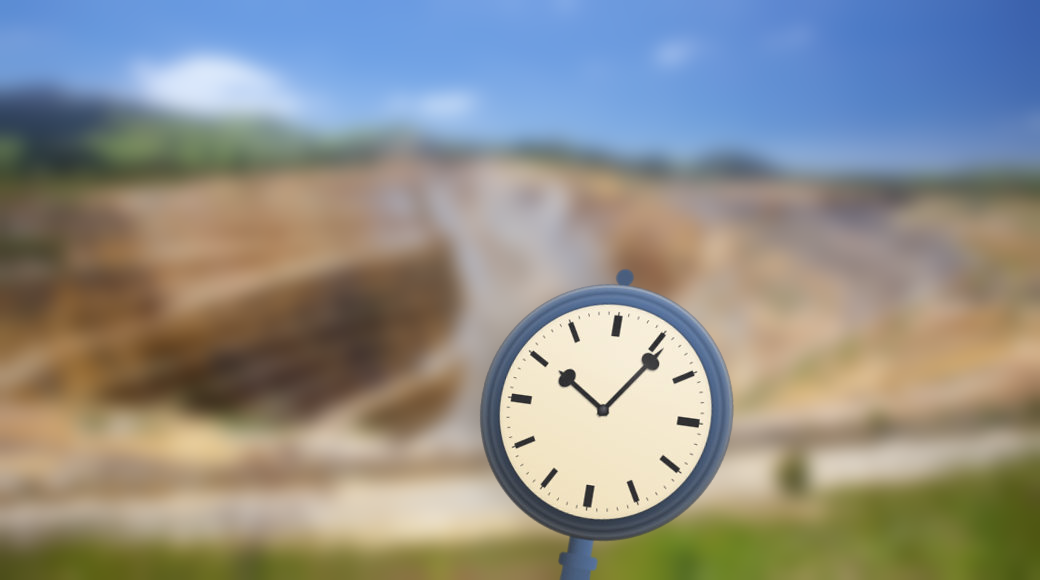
h=10 m=6
